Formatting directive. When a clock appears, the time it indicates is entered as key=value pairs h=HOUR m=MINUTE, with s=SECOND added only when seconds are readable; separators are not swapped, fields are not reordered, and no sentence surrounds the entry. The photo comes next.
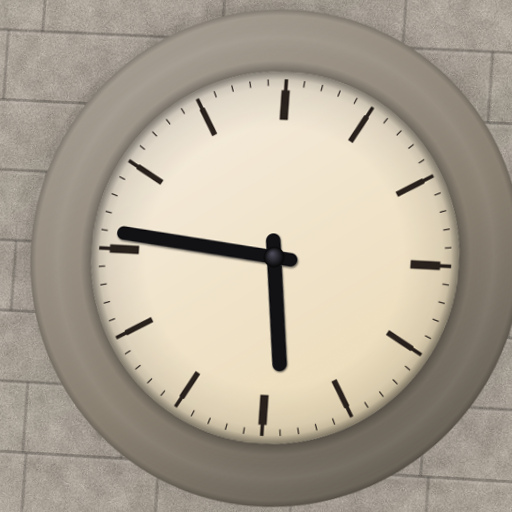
h=5 m=46
